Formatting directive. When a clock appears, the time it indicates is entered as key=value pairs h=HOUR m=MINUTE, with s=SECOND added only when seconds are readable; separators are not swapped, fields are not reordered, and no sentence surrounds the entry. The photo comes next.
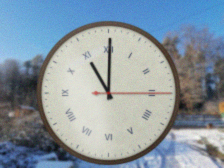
h=11 m=0 s=15
